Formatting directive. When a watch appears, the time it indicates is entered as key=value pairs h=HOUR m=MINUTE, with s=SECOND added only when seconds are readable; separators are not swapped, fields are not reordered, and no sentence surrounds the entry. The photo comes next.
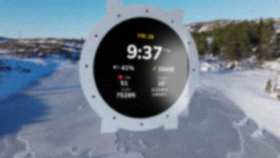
h=9 m=37
